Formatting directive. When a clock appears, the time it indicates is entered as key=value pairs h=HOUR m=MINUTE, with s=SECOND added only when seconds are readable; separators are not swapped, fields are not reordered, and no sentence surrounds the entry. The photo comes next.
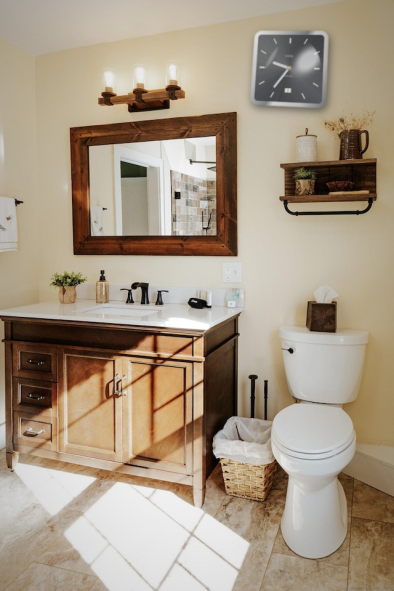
h=9 m=36
